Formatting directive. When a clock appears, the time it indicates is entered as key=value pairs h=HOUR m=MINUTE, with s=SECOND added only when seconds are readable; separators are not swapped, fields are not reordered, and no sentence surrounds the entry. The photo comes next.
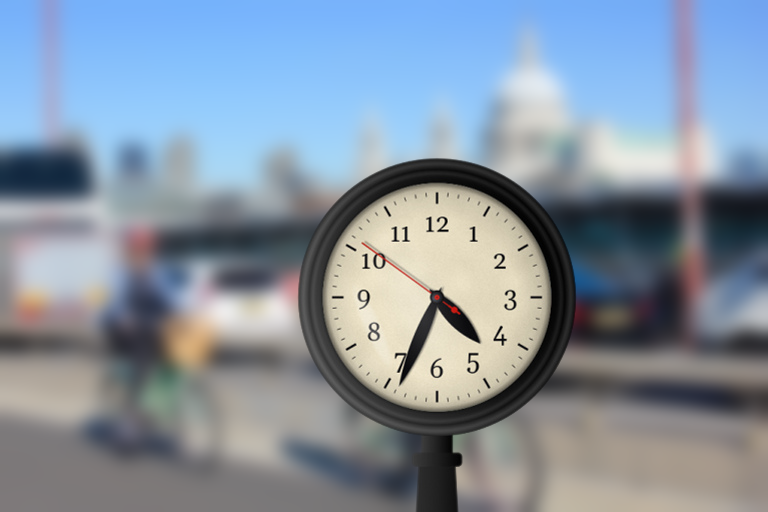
h=4 m=33 s=51
